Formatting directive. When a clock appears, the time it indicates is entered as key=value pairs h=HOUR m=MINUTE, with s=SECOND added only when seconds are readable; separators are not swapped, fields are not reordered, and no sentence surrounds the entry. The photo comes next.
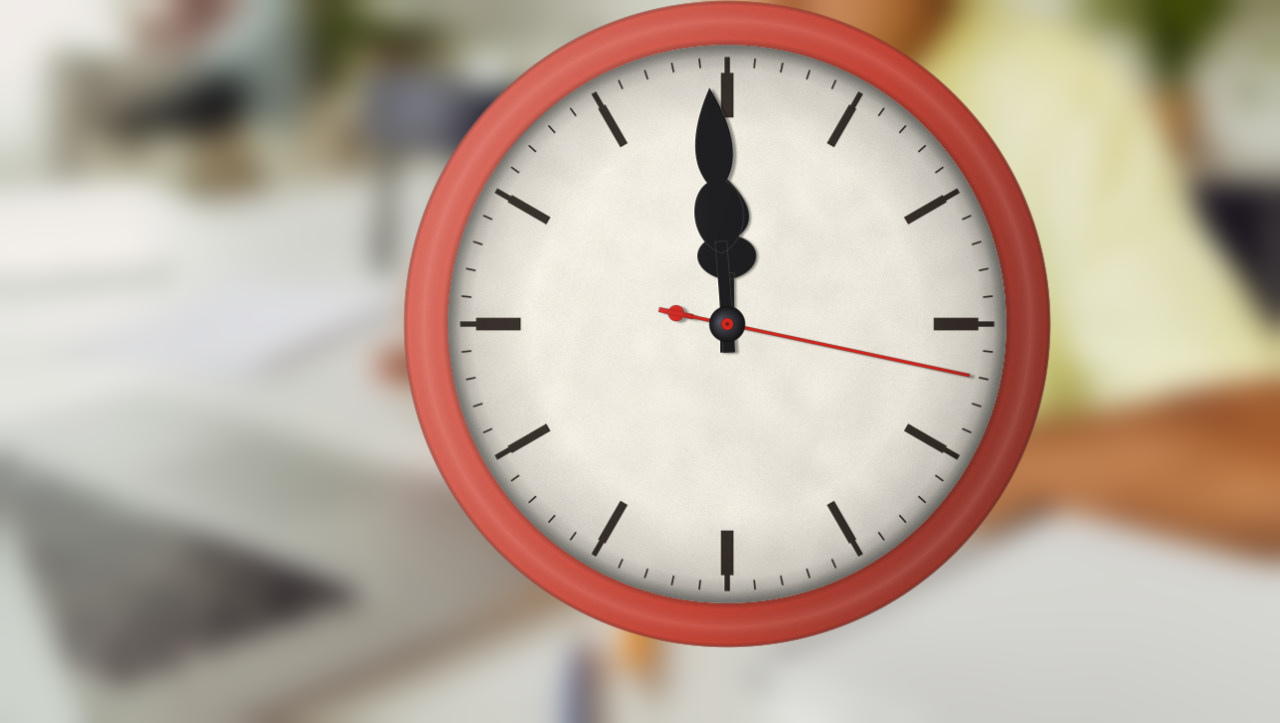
h=11 m=59 s=17
